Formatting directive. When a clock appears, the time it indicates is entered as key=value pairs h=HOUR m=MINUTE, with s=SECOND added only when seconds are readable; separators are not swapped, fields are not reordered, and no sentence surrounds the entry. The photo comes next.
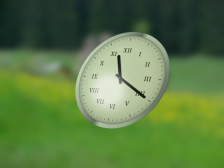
h=11 m=20
